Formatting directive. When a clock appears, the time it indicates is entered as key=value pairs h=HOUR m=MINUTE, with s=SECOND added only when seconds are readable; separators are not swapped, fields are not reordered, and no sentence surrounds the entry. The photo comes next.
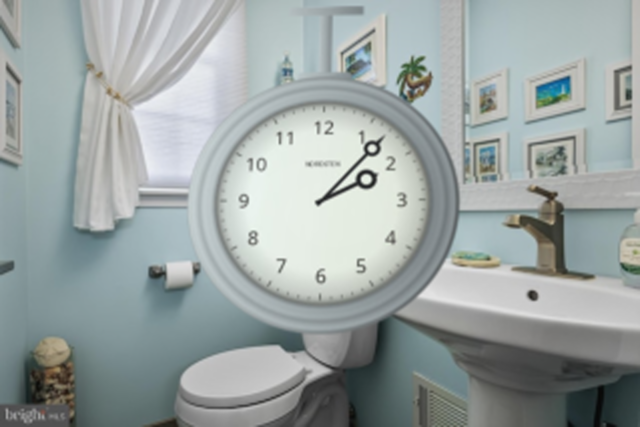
h=2 m=7
